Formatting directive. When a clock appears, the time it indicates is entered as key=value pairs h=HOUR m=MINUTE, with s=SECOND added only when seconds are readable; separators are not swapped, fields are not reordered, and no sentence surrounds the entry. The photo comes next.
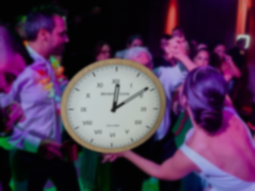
h=12 m=9
